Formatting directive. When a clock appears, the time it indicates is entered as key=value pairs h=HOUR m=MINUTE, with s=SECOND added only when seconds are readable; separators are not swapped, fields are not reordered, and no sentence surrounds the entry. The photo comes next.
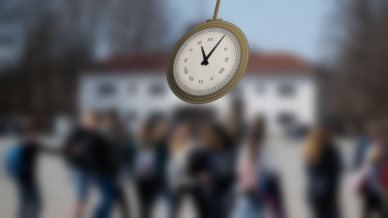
h=11 m=5
